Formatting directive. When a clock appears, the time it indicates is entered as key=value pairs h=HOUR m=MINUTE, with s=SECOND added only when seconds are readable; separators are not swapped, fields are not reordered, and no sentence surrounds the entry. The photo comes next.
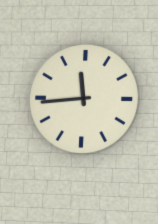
h=11 m=44
